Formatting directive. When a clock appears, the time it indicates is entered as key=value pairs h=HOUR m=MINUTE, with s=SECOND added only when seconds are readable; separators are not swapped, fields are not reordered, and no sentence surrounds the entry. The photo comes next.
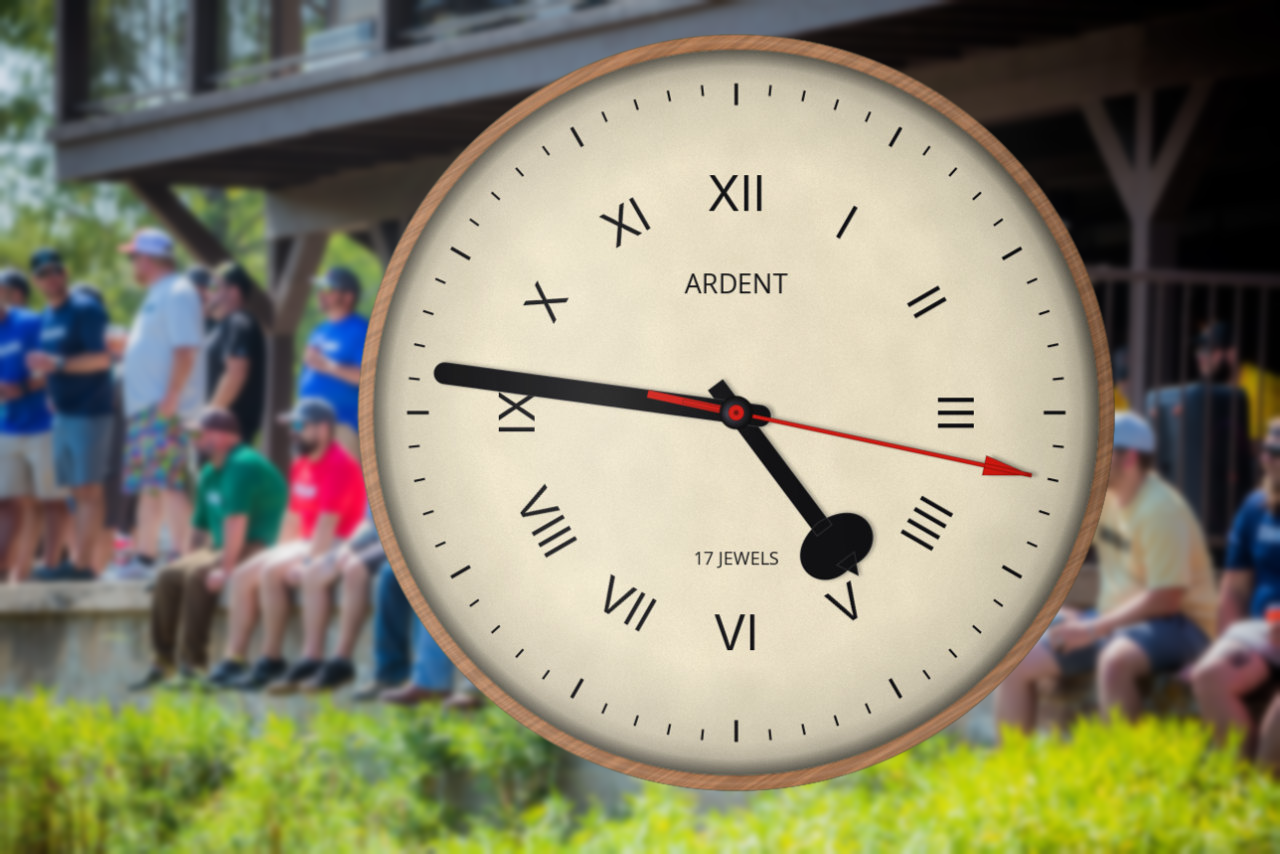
h=4 m=46 s=17
